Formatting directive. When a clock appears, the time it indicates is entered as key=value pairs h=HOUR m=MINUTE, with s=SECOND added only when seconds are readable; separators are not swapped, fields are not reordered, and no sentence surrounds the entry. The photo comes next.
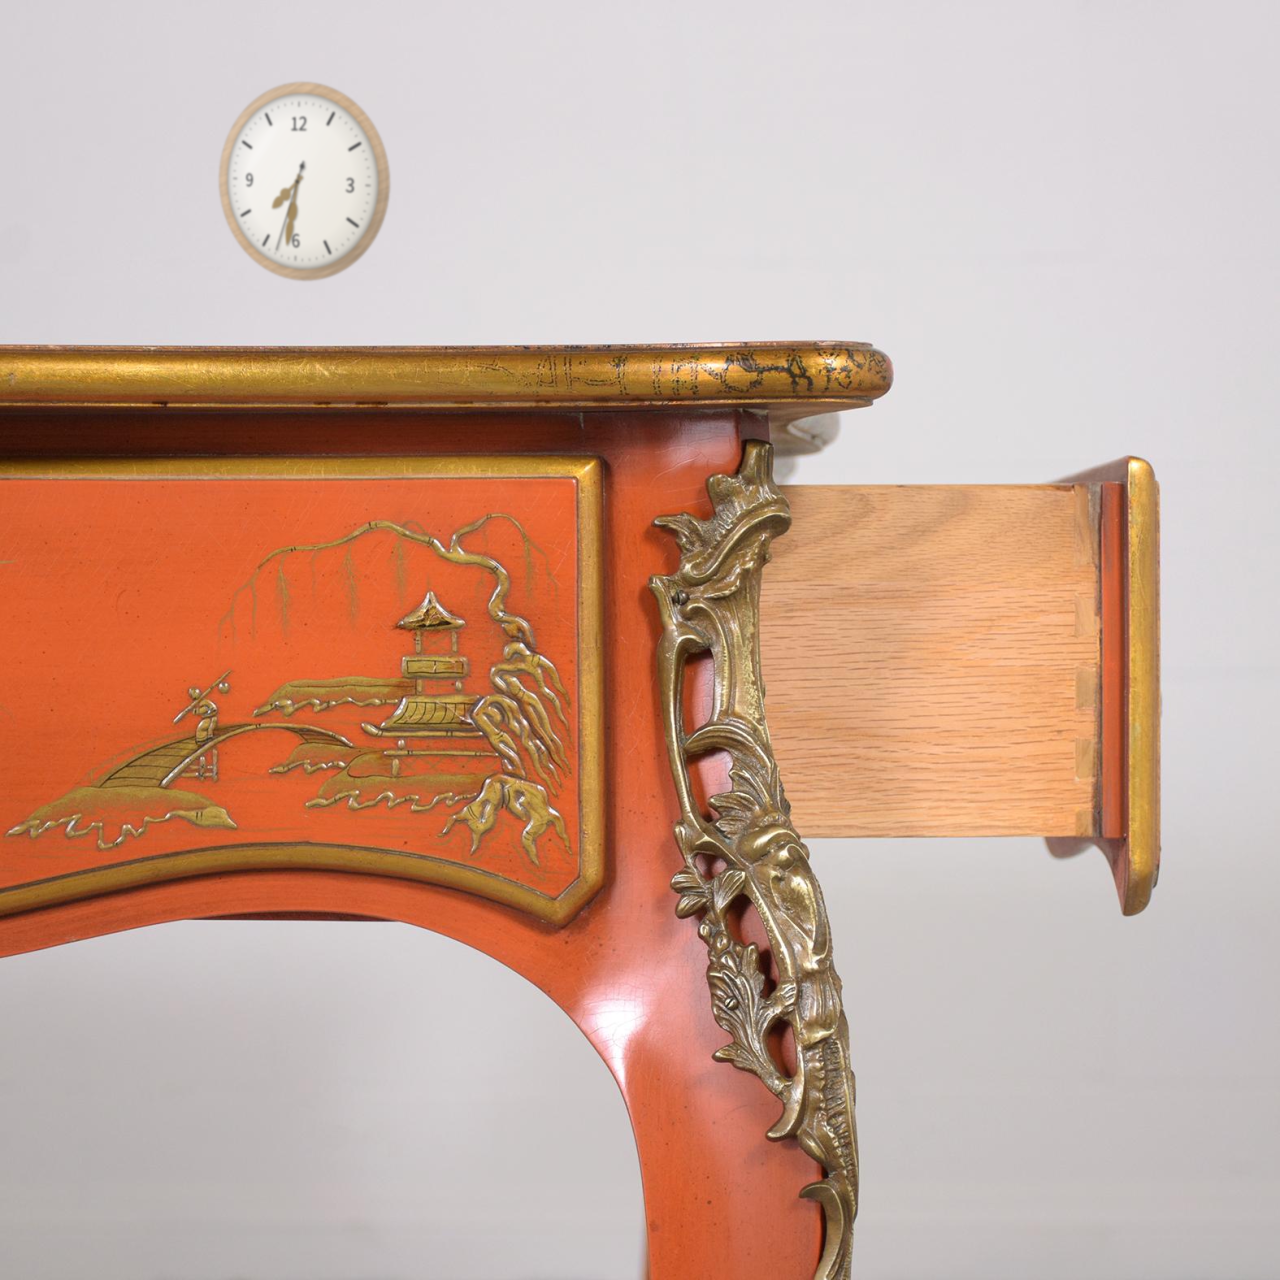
h=7 m=31 s=33
